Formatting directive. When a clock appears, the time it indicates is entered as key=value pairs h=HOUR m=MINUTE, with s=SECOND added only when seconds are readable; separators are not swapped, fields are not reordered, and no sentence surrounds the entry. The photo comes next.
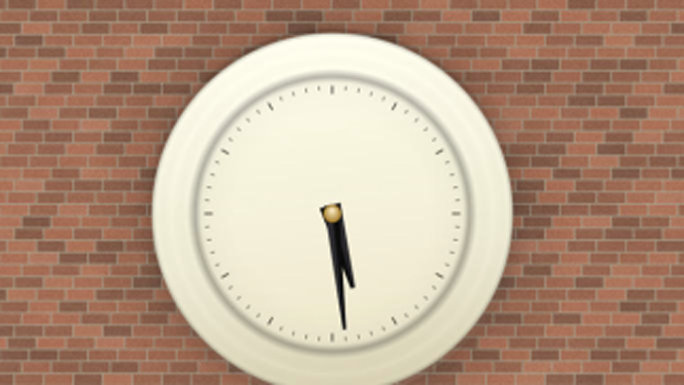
h=5 m=29
